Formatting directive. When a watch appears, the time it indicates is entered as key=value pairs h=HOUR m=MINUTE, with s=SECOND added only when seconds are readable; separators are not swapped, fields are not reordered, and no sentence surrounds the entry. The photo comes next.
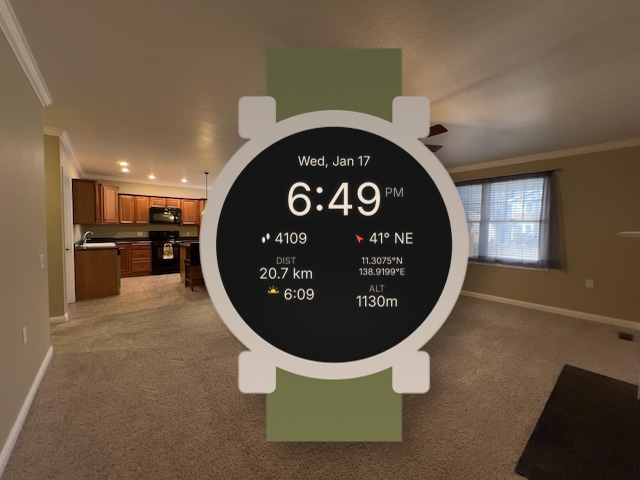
h=6 m=49
